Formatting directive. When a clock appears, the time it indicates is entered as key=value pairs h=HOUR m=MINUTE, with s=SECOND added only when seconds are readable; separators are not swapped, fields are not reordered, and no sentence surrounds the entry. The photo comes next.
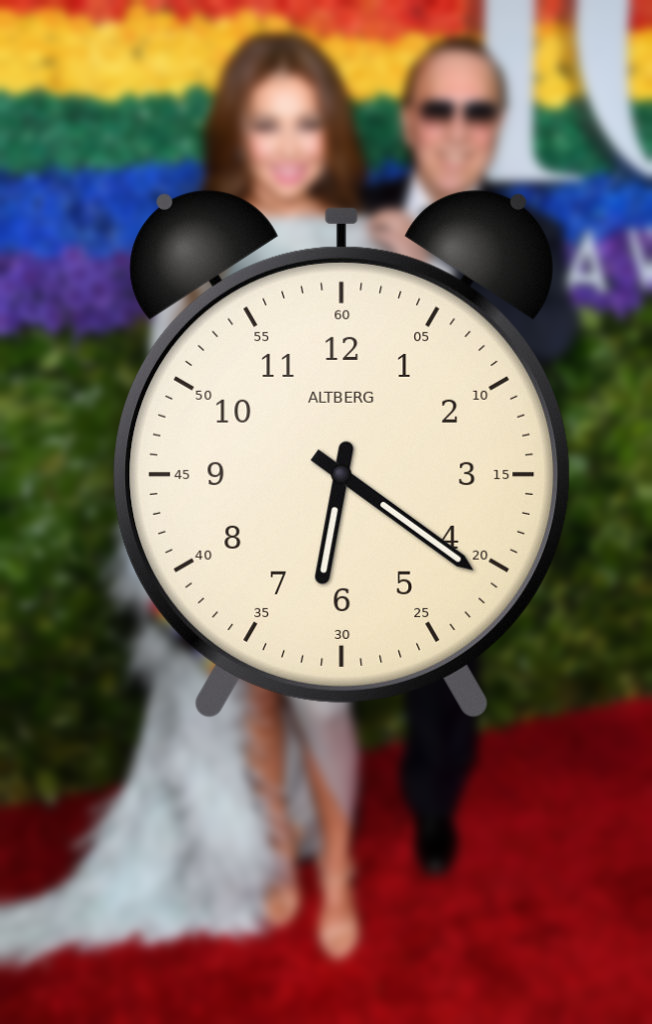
h=6 m=21
